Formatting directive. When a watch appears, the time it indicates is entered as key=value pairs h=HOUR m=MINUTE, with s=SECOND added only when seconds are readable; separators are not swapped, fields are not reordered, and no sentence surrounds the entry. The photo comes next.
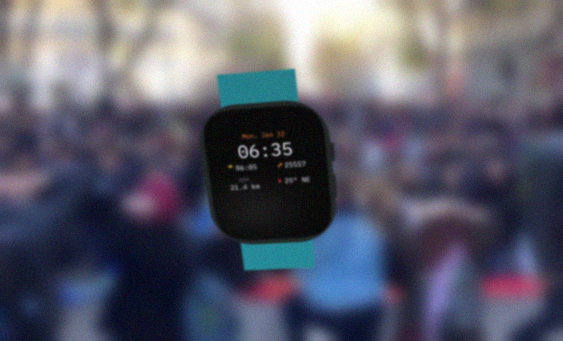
h=6 m=35
